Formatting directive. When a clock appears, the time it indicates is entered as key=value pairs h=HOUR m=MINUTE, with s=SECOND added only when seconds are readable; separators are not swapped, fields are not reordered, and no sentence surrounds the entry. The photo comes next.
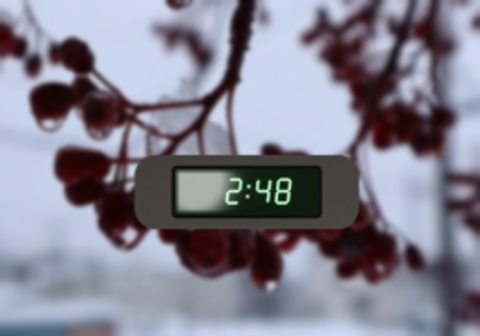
h=2 m=48
